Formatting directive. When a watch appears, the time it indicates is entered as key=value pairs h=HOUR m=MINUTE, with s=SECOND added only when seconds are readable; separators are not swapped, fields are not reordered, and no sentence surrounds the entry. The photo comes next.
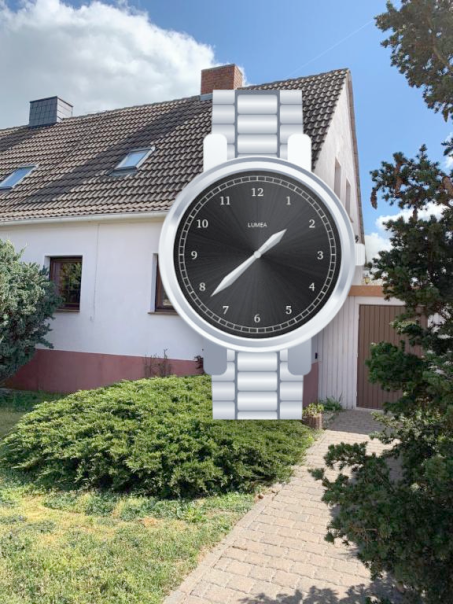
h=1 m=38
